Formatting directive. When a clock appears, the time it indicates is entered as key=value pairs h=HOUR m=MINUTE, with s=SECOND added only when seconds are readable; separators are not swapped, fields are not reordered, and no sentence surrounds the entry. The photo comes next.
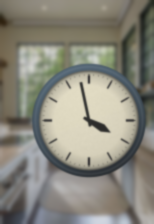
h=3 m=58
